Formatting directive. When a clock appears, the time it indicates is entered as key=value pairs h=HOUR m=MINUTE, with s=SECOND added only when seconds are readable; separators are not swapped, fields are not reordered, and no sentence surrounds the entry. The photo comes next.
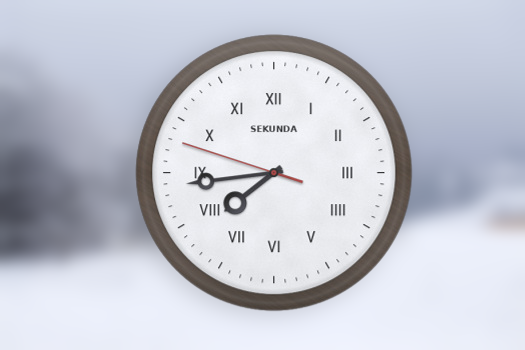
h=7 m=43 s=48
